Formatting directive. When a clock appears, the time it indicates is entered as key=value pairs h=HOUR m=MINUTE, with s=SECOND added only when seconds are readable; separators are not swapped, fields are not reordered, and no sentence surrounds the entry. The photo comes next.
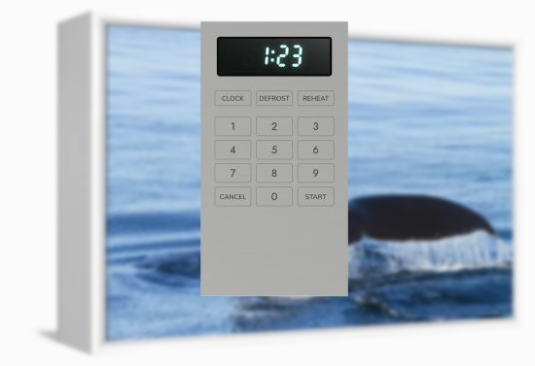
h=1 m=23
